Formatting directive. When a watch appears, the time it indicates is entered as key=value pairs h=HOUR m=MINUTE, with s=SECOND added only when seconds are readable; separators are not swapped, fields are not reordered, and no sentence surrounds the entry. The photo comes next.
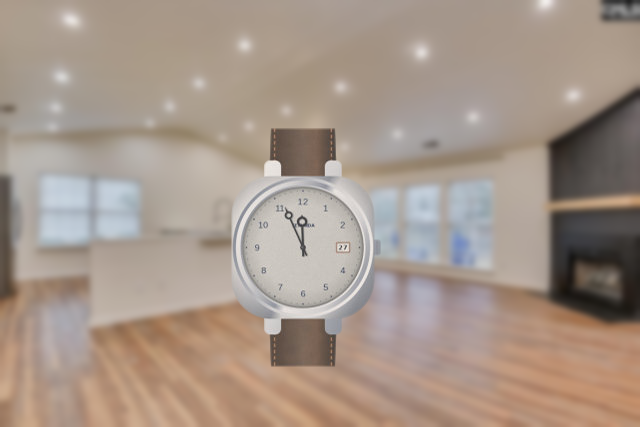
h=11 m=56
